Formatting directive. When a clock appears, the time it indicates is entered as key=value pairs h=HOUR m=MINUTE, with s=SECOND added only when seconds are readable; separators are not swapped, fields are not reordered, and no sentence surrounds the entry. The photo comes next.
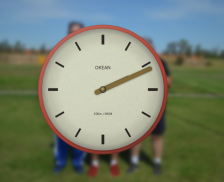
h=2 m=11
